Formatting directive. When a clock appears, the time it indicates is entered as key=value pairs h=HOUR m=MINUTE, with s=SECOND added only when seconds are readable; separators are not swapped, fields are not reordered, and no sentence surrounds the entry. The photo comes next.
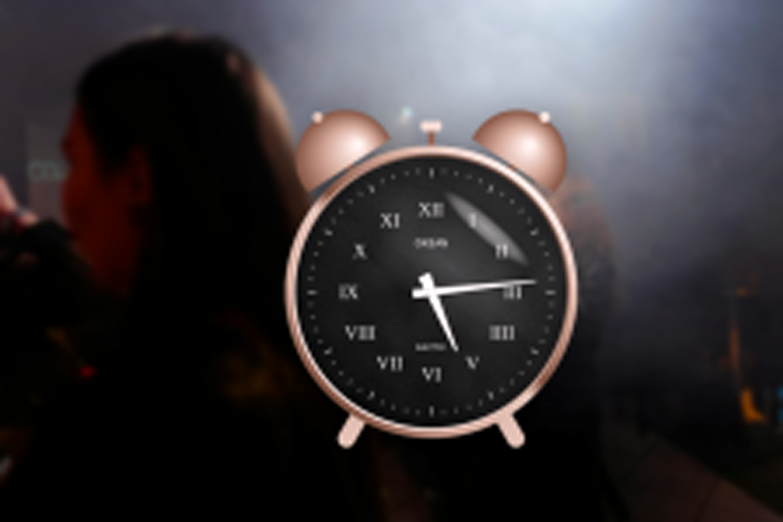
h=5 m=14
